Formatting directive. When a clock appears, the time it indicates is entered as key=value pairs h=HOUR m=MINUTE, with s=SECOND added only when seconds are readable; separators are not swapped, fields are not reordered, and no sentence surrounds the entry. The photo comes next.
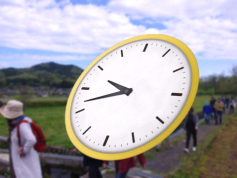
h=9 m=42
